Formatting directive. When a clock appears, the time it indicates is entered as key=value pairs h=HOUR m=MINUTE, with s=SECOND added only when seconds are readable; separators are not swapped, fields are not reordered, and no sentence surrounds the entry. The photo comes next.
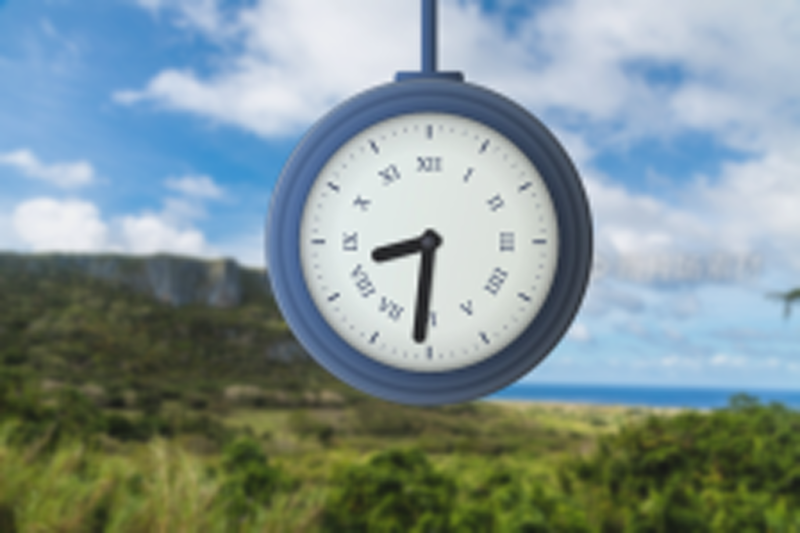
h=8 m=31
